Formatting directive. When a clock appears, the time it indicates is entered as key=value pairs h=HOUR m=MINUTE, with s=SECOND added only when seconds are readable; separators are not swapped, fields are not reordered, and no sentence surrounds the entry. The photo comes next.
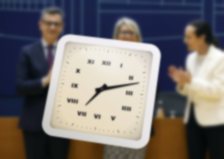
h=7 m=12
